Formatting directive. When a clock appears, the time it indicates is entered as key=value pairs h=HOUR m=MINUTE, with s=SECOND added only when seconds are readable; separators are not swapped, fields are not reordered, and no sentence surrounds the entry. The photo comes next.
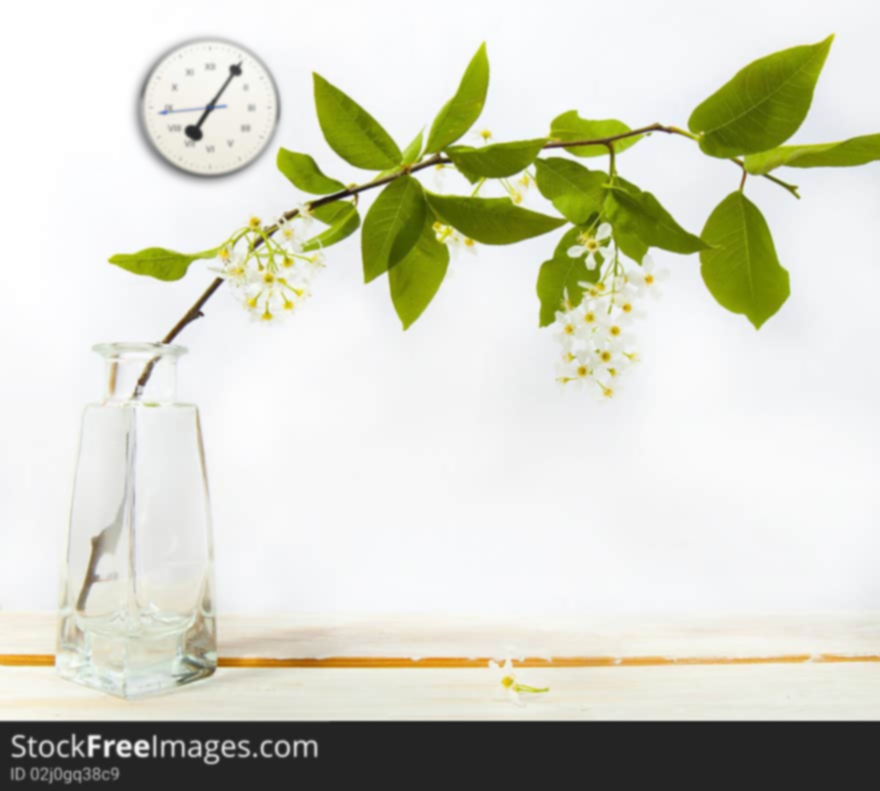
h=7 m=5 s=44
